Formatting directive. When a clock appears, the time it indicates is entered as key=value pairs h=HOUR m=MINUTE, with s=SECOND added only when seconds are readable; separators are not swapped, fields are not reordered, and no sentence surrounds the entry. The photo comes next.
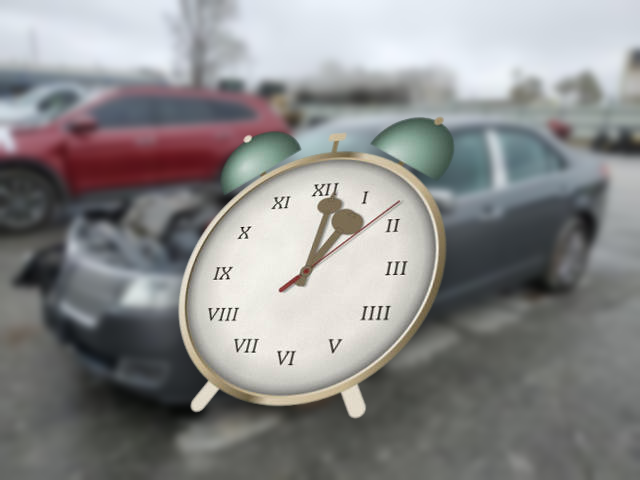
h=1 m=1 s=8
